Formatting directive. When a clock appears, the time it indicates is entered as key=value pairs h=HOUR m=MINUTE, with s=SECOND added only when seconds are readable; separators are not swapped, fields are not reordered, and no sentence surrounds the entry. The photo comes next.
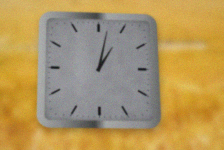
h=1 m=2
